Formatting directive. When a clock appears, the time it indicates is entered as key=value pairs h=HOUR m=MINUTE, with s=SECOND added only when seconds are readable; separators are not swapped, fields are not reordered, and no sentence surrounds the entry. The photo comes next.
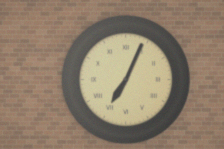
h=7 m=4
